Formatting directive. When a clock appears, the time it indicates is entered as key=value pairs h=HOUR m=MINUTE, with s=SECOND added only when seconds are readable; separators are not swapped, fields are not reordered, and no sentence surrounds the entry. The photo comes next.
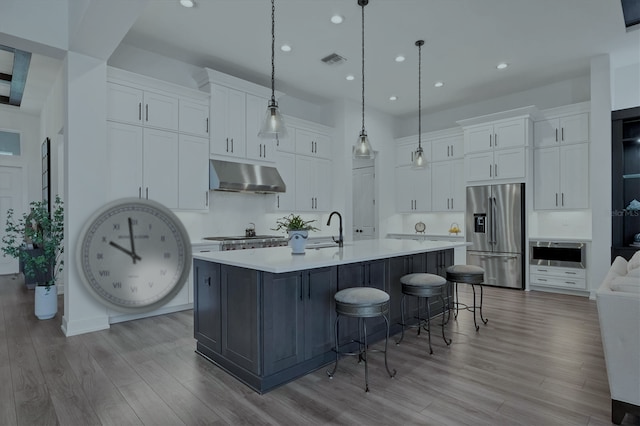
h=9 m=59
